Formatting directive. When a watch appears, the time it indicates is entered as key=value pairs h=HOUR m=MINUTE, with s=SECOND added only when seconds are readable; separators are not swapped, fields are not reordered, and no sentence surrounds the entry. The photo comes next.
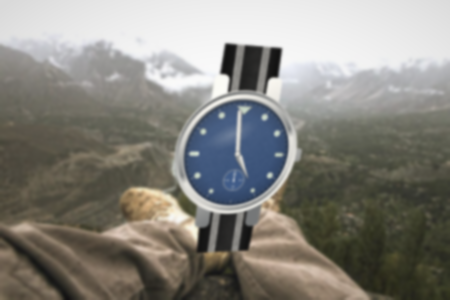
h=4 m=59
